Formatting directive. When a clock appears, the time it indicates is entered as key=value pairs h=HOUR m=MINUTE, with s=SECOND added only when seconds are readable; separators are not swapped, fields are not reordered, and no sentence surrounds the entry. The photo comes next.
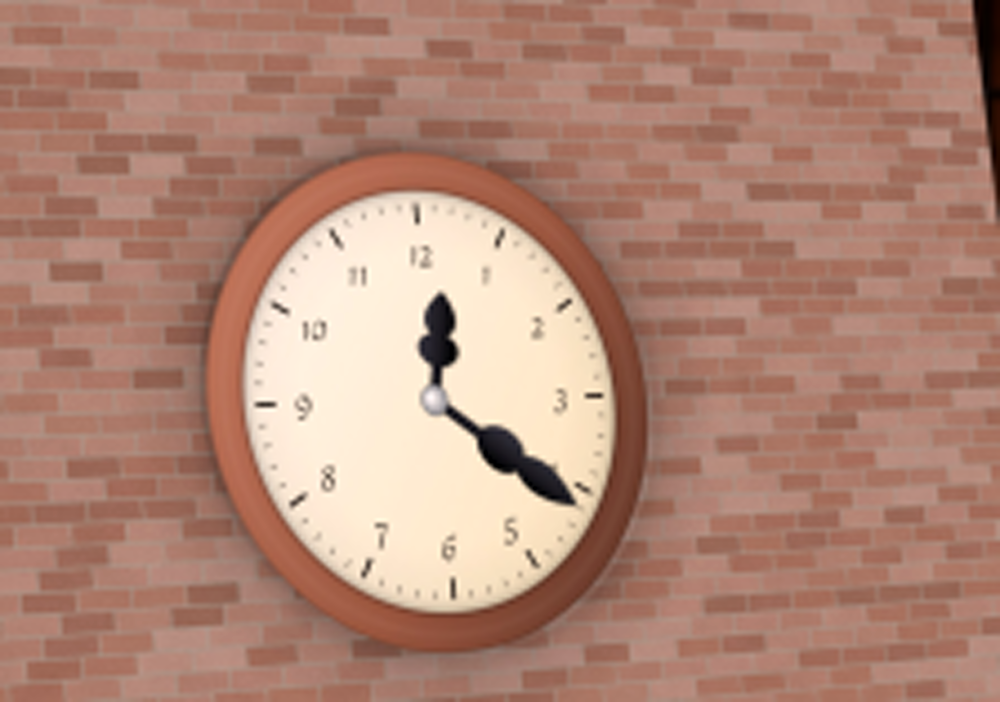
h=12 m=21
